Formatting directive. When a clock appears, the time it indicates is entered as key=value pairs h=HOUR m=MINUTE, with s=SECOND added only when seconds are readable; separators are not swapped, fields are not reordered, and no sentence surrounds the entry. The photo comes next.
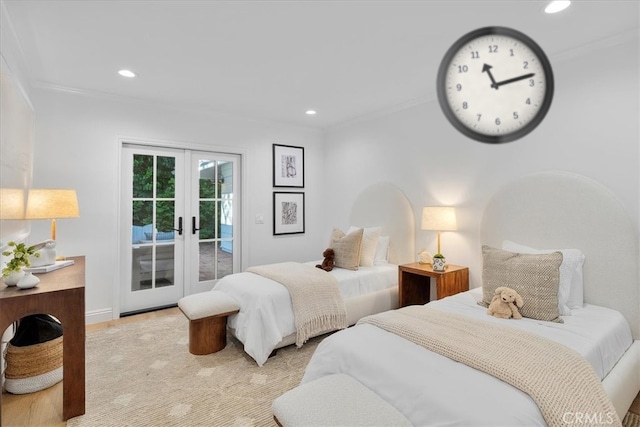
h=11 m=13
